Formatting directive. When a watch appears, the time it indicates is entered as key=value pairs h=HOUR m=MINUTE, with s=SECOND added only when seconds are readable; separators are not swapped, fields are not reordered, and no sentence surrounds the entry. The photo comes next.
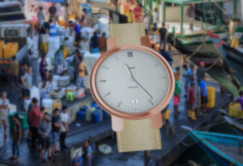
h=11 m=24
